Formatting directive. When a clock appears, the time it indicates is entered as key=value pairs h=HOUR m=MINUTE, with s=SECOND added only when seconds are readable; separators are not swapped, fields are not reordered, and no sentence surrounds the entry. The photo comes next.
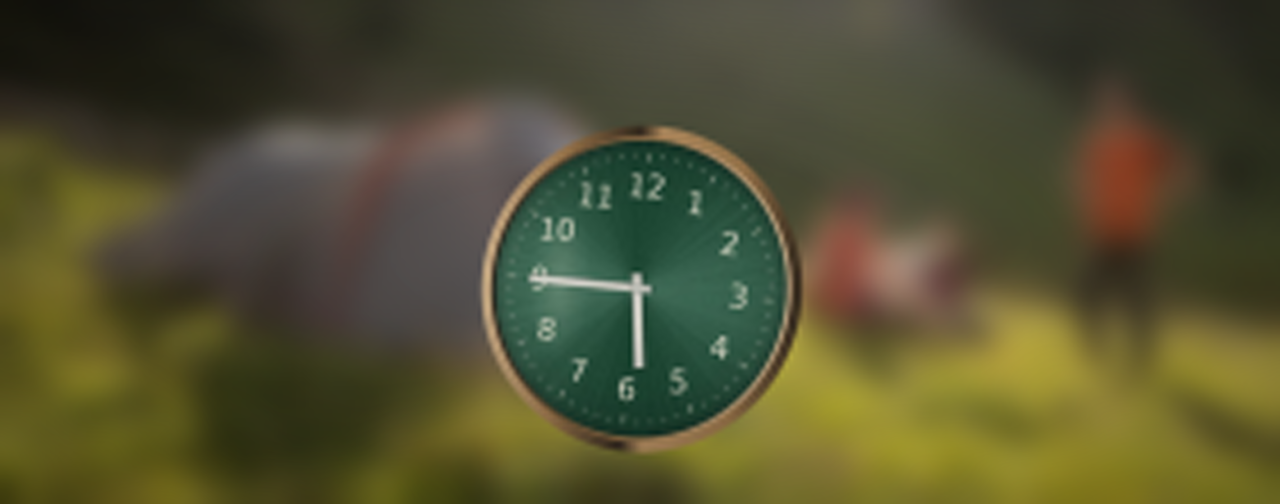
h=5 m=45
